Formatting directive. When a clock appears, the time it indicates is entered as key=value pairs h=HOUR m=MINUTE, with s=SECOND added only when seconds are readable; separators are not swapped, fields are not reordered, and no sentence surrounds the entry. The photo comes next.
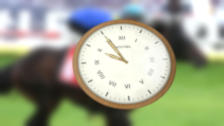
h=9 m=55
